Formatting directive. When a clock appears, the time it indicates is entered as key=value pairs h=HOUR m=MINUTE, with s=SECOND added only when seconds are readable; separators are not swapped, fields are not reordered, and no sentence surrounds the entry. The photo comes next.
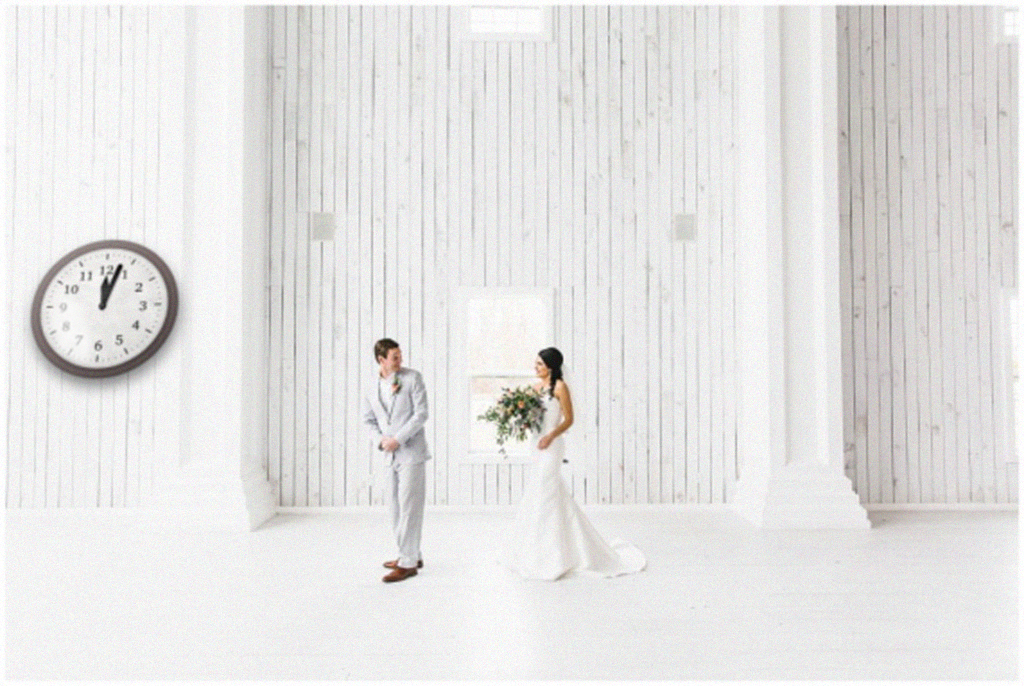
h=12 m=3
